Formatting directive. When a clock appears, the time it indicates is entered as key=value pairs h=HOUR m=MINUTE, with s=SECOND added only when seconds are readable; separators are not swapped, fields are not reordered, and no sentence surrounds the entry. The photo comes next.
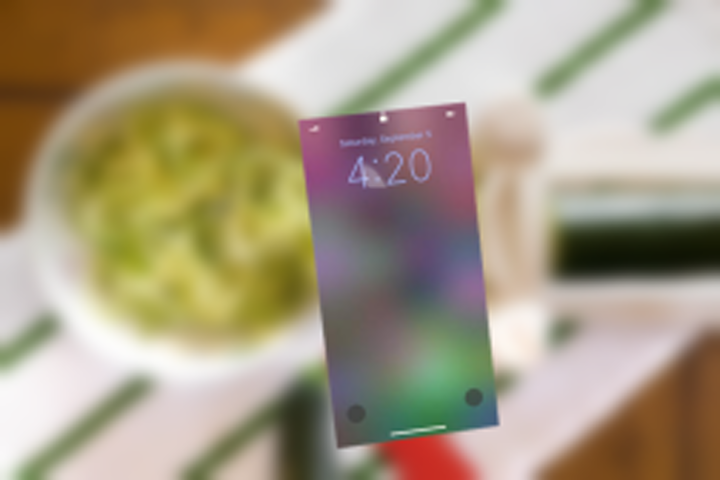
h=4 m=20
